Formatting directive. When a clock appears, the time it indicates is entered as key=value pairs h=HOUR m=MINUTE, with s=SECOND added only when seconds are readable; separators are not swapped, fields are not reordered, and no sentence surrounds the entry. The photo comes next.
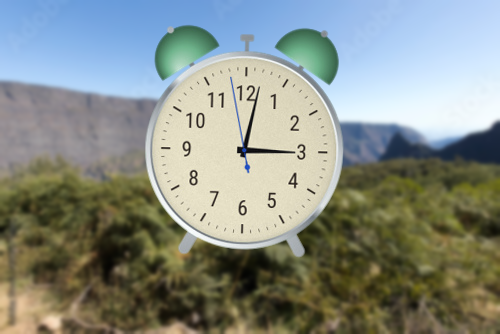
h=3 m=1 s=58
